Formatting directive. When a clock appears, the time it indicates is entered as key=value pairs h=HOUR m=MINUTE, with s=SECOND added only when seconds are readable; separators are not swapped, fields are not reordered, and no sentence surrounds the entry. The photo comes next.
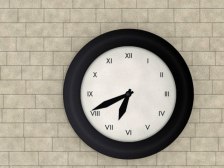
h=6 m=41
